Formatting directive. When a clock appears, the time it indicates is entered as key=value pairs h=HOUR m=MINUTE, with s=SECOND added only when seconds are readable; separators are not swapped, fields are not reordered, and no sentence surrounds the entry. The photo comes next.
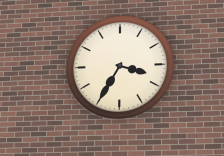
h=3 m=35
